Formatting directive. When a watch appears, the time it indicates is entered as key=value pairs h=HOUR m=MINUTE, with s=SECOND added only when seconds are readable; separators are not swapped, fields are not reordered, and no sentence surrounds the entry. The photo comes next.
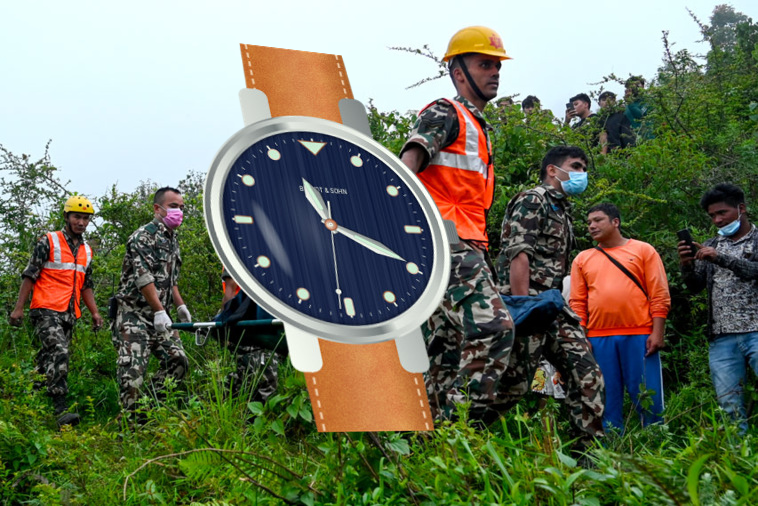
h=11 m=19 s=31
